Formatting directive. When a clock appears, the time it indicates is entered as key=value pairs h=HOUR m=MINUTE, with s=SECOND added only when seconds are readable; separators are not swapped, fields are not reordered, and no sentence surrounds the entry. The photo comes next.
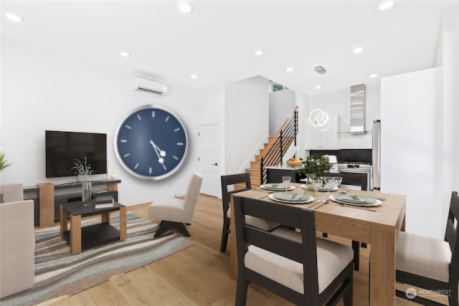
h=4 m=25
